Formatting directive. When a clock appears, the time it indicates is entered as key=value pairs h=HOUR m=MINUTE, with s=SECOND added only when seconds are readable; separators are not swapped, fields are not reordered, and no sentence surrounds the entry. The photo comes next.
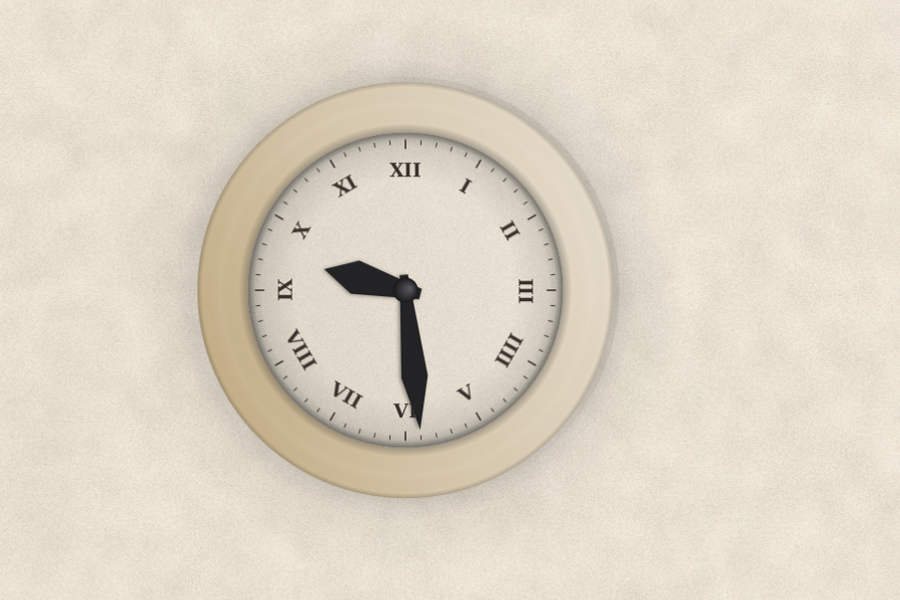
h=9 m=29
